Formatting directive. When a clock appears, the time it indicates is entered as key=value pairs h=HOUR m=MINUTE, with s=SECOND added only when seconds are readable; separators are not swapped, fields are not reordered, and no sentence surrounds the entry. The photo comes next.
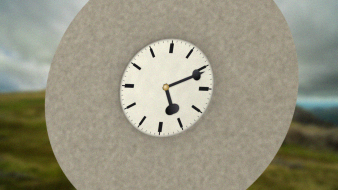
h=5 m=11
